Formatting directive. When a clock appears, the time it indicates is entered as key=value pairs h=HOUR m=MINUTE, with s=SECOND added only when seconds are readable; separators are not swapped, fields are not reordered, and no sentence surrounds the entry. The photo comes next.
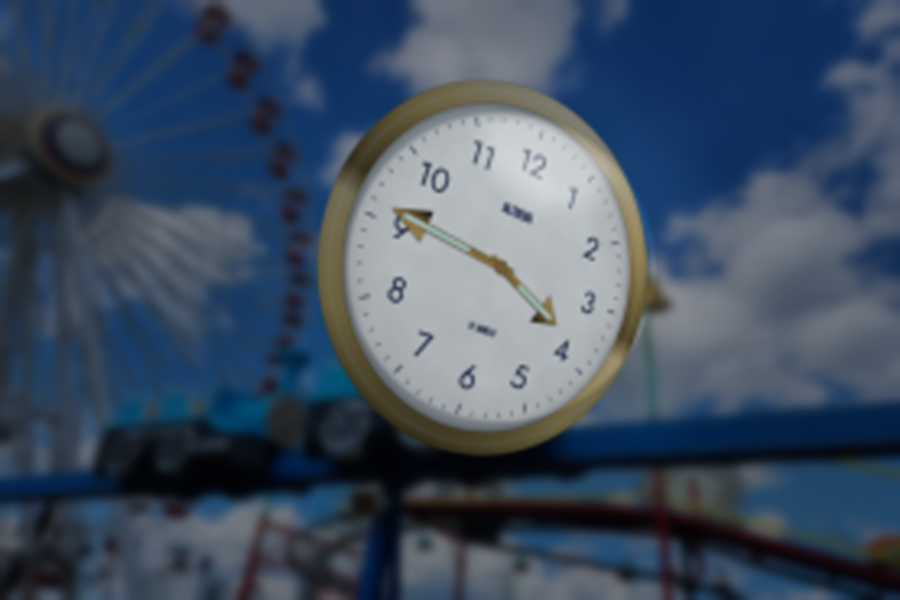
h=3 m=46
